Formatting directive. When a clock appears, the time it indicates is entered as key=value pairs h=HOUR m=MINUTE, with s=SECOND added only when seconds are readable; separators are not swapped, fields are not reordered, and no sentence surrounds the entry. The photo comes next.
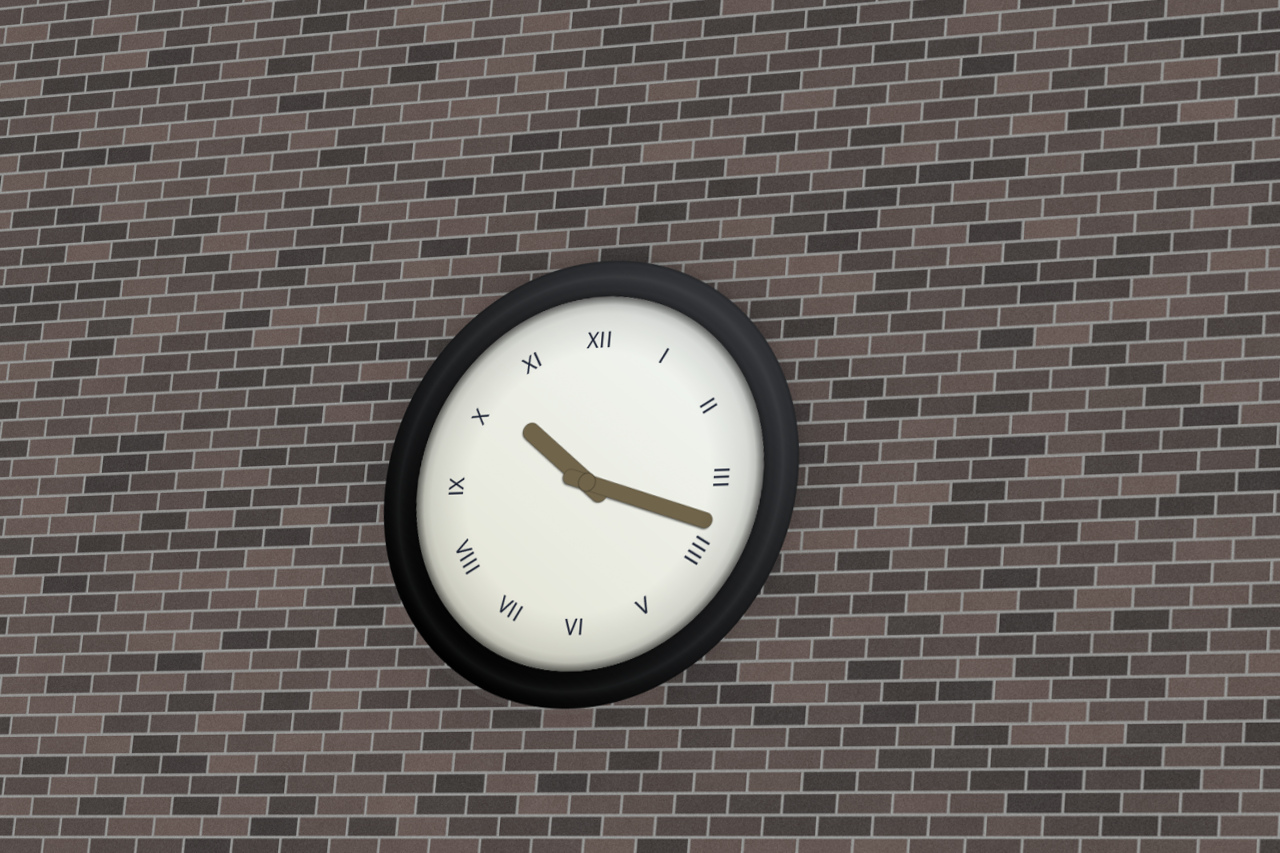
h=10 m=18
